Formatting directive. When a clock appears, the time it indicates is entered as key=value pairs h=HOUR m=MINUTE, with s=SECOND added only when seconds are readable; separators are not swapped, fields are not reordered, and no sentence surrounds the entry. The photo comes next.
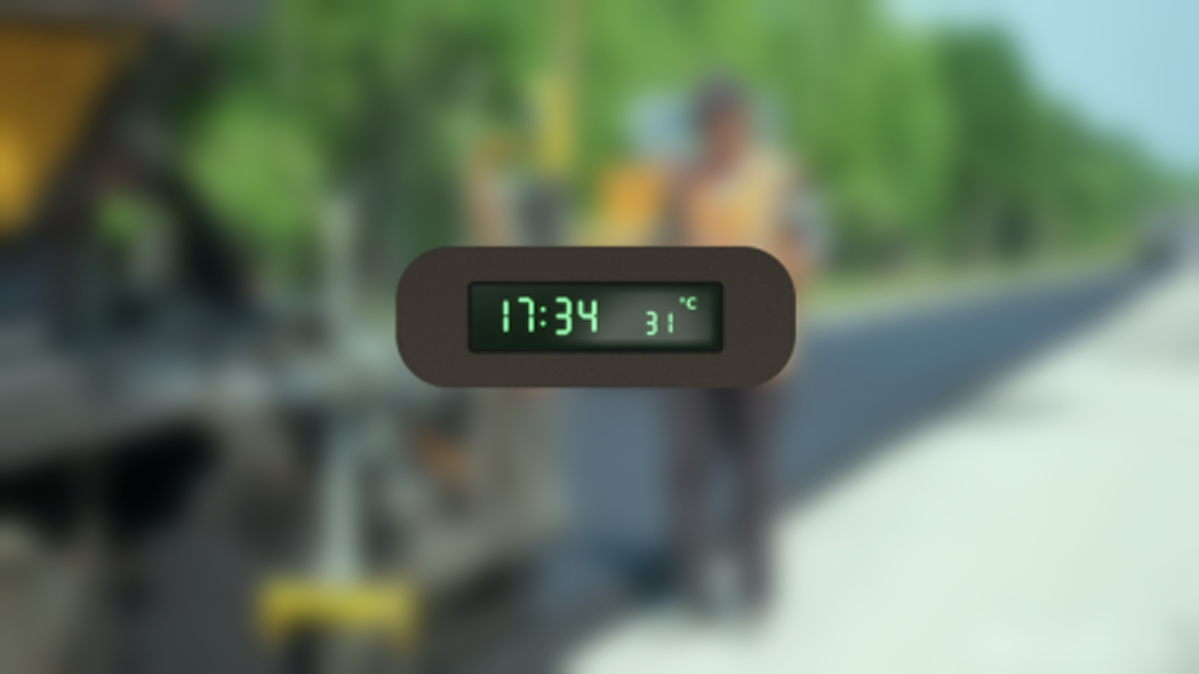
h=17 m=34
